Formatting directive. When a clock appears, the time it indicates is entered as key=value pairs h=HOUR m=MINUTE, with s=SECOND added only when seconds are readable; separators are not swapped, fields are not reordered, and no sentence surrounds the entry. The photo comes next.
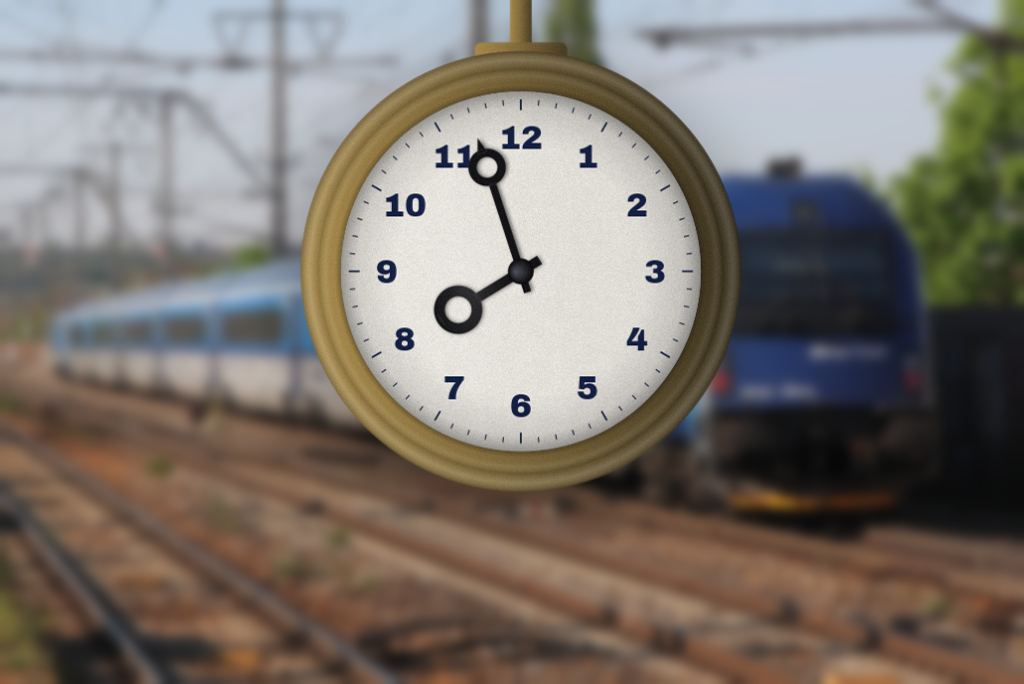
h=7 m=57
